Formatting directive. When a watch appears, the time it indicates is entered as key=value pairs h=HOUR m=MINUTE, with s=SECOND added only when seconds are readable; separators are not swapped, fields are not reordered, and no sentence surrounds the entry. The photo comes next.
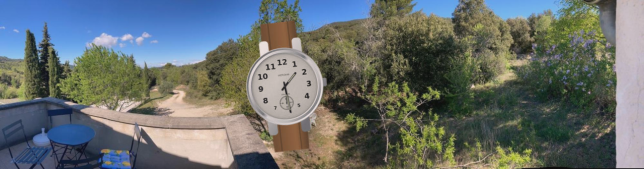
h=1 m=29
